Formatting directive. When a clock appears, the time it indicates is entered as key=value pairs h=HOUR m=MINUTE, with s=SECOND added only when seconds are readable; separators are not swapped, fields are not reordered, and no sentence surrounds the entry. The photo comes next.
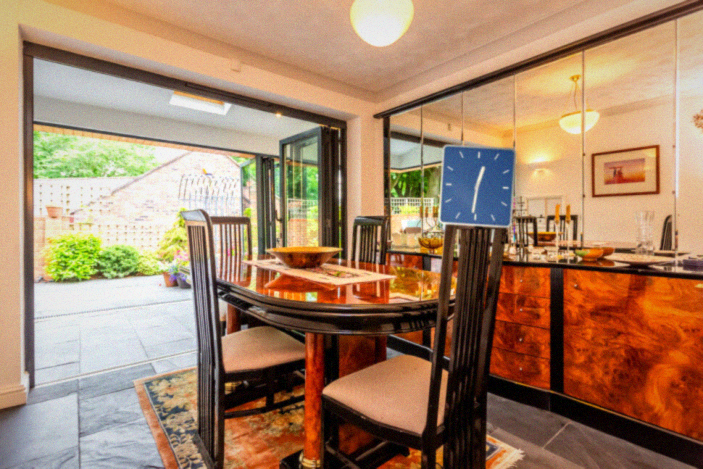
h=12 m=31
